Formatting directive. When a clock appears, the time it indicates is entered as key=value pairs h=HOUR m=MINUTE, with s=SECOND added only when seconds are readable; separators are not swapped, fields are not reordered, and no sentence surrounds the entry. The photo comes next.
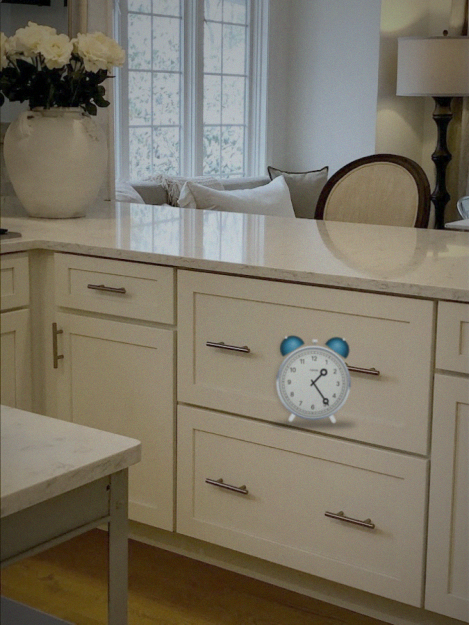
h=1 m=24
